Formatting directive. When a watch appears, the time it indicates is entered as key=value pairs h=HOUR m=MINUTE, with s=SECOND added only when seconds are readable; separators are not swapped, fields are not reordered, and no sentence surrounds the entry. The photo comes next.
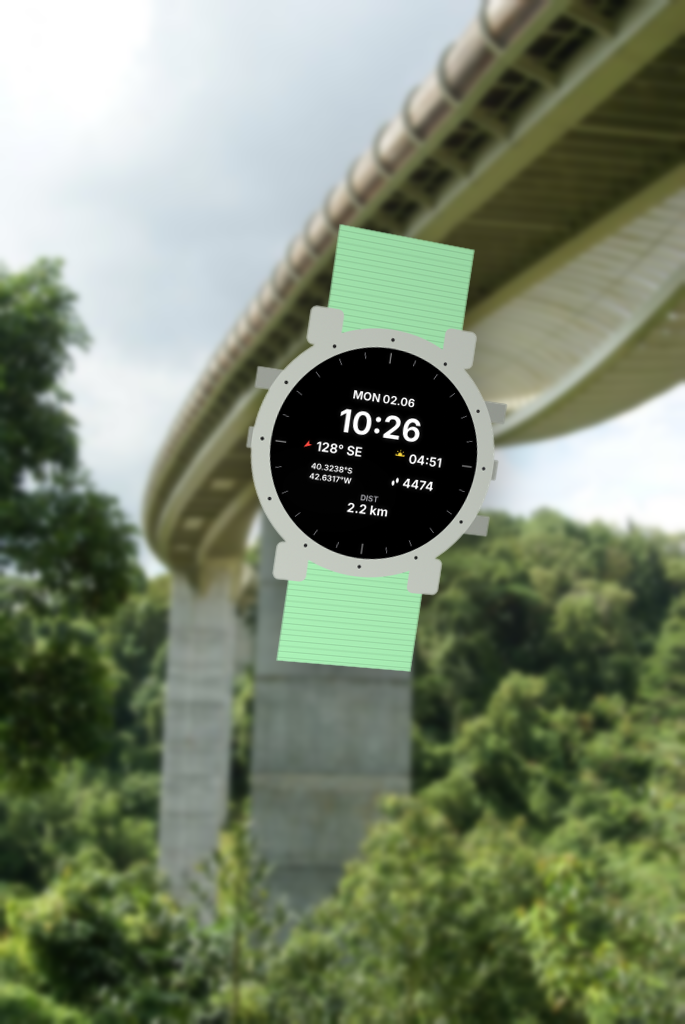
h=10 m=26
